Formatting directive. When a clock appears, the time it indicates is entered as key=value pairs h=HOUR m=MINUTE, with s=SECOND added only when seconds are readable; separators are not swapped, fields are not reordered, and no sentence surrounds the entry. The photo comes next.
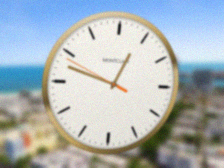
h=12 m=47 s=49
